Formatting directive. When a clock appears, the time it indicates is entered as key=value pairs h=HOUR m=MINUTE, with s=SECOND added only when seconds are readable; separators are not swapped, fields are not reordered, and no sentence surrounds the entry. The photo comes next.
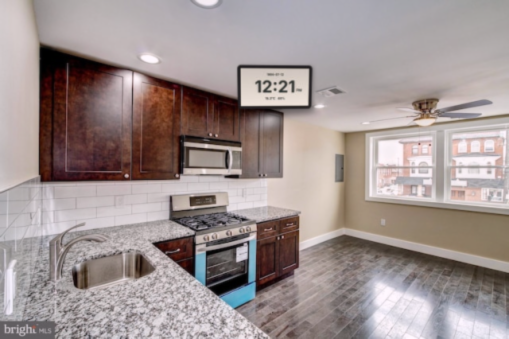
h=12 m=21
